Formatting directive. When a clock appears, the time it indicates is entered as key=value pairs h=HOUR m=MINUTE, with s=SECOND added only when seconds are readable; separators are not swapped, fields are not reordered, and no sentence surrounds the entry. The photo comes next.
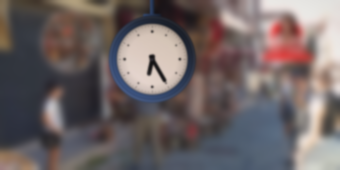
h=6 m=25
